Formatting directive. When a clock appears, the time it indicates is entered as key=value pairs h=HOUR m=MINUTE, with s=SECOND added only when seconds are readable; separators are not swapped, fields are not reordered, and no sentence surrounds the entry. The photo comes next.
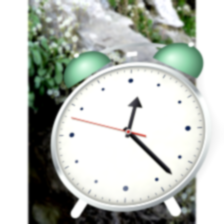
h=12 m=22 s=48
